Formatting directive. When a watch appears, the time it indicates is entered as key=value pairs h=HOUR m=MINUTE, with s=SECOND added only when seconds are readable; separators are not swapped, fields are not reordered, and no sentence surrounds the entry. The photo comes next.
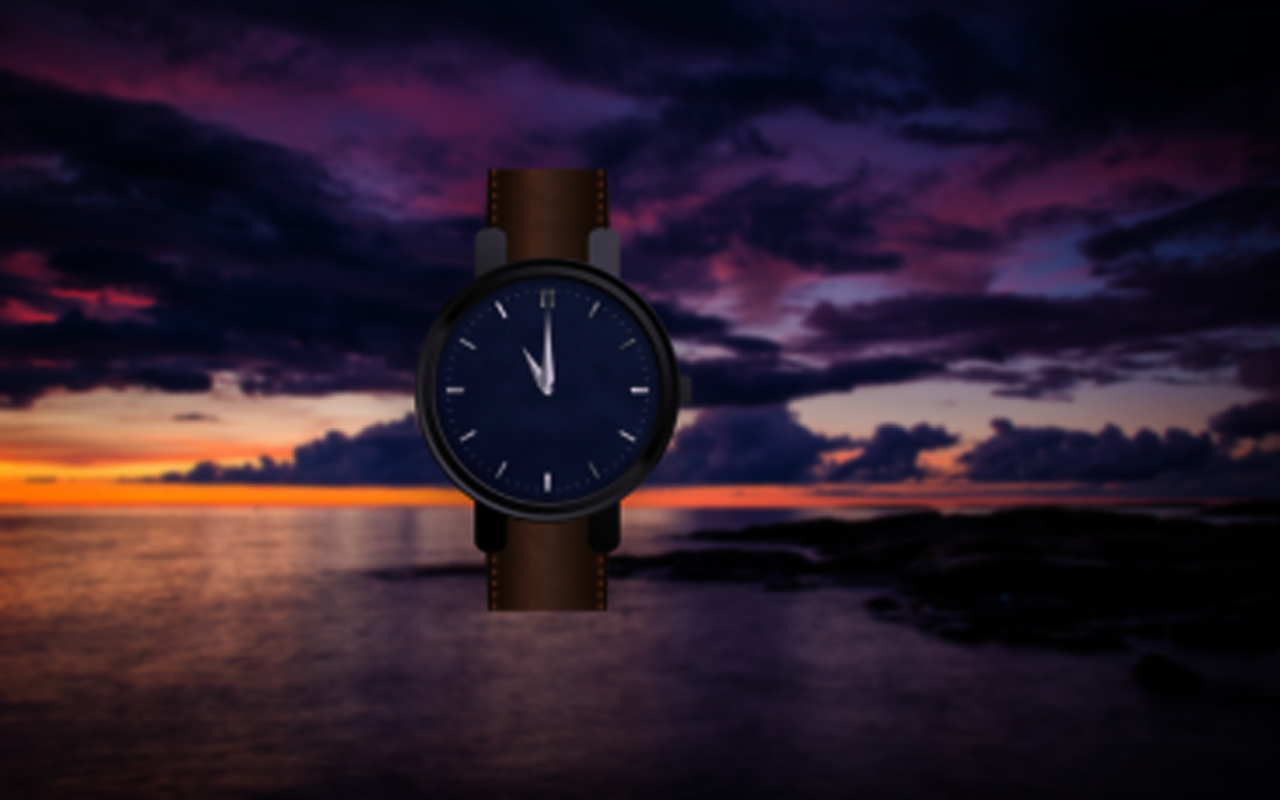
h=11 m=0
